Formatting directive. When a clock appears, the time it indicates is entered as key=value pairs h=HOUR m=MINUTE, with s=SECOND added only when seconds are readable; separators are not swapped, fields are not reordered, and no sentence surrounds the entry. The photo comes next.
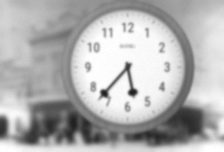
h=5 m=37
